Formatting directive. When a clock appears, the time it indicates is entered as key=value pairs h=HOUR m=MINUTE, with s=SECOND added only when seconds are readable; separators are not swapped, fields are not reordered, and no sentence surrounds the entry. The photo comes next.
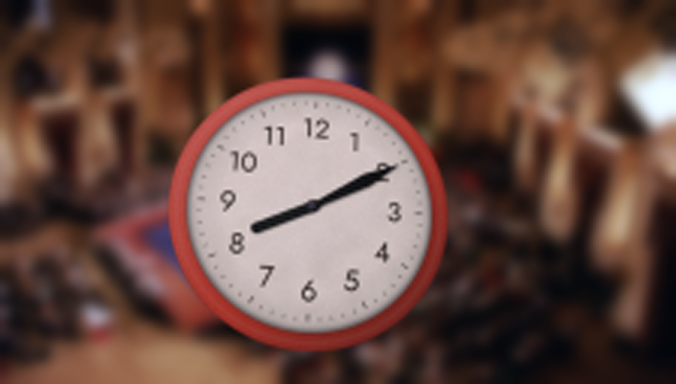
h=8 m=10
